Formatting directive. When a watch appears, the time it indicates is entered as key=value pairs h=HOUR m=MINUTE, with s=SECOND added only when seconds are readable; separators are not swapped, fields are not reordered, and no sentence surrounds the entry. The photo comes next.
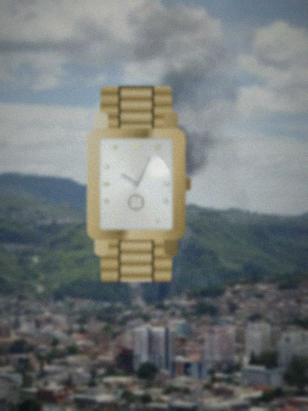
h=10 m=4
